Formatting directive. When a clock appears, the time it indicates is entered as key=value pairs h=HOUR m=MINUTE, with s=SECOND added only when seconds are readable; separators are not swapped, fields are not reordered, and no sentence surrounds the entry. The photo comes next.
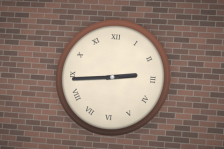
h=2 m=44
